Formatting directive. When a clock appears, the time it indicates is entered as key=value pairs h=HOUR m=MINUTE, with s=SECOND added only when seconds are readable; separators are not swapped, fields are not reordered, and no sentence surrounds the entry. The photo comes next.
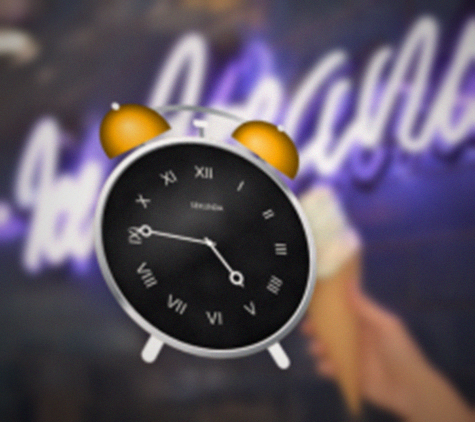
h=4 m=46
